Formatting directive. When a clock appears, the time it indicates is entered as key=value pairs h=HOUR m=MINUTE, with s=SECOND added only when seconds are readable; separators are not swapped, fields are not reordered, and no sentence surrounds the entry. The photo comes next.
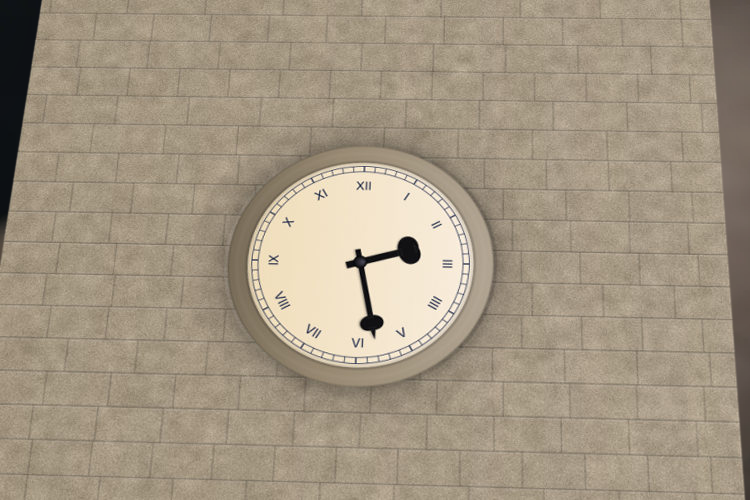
h=2 m=28
